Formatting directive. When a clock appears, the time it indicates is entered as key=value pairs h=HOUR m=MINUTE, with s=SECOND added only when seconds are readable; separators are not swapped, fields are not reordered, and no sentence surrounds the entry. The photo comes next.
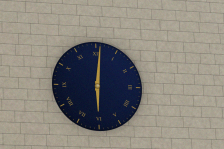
h=6 m=1
